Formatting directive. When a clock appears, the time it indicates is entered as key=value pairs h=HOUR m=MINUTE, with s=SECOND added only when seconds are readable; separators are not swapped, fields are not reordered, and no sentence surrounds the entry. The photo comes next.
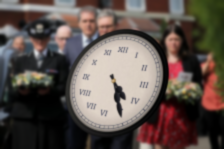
h=4 m=25
